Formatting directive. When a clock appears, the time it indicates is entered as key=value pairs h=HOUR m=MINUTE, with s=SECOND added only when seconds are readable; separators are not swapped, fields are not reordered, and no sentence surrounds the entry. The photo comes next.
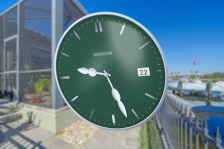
h=9 m=27
